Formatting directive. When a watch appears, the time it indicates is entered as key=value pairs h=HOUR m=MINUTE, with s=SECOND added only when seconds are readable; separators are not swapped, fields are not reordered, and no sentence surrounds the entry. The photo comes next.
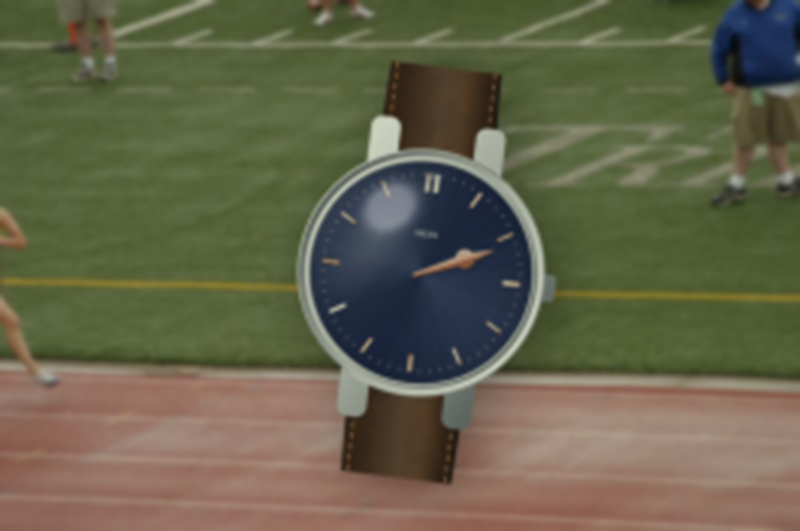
h=2 m=11
